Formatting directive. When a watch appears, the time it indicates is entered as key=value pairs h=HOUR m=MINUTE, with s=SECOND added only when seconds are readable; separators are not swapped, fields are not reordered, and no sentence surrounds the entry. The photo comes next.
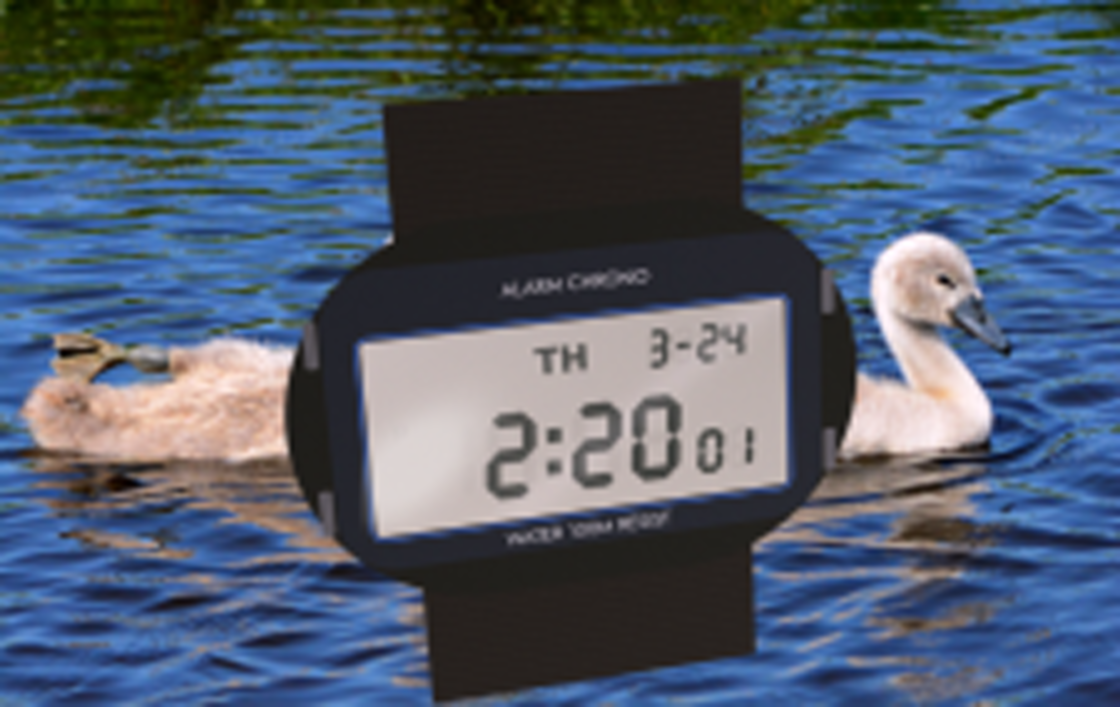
h=2 m=20 s=1
